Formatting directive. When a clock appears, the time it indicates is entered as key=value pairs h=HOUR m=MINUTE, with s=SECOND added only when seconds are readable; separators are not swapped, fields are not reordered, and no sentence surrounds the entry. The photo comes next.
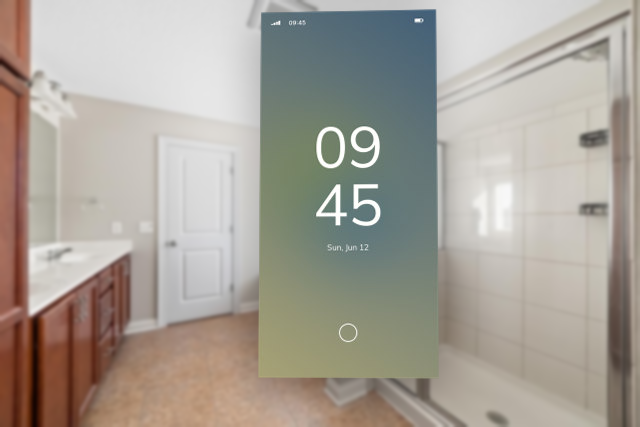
h=9 m=45
